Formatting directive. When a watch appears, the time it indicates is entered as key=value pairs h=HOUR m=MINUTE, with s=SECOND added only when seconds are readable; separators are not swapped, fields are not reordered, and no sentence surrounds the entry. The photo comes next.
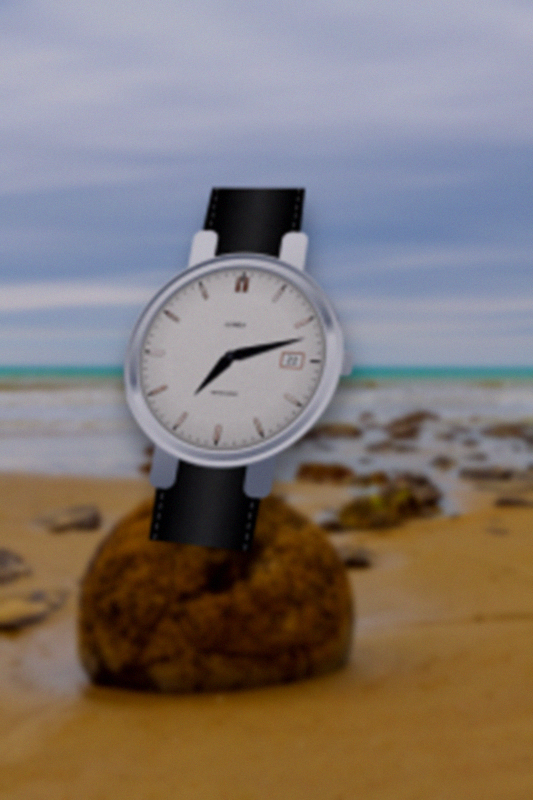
h=7 m=12
